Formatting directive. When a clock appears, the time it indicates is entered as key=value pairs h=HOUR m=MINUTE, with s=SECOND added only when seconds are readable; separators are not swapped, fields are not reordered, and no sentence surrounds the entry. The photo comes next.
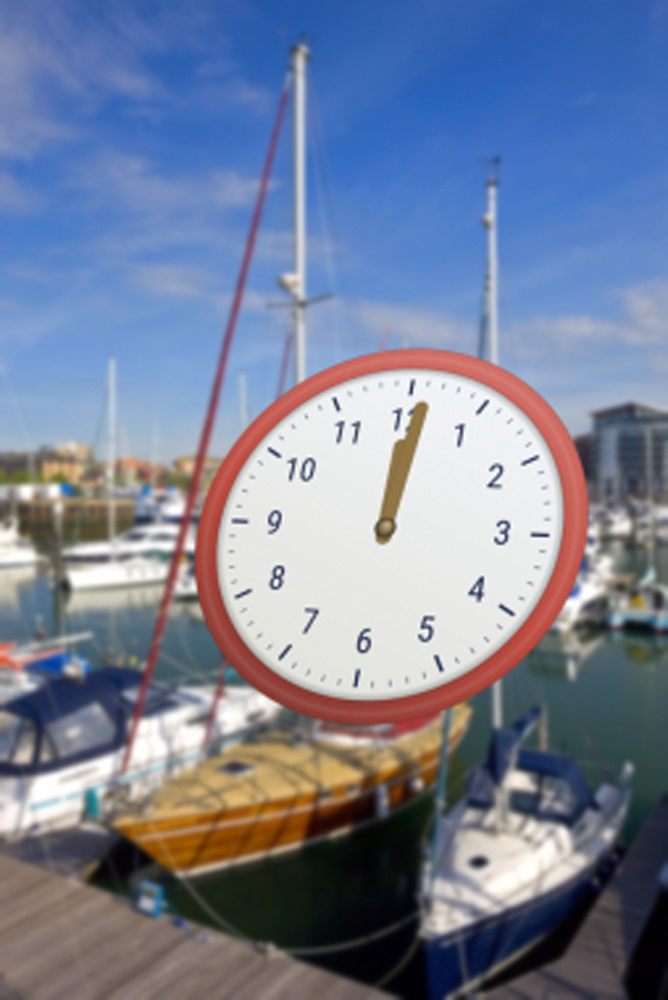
h=12 m=1
